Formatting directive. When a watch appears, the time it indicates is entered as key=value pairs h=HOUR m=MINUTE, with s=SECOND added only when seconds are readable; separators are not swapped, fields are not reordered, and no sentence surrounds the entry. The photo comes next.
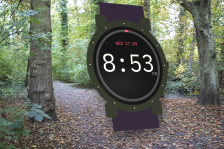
h=8 m=53
